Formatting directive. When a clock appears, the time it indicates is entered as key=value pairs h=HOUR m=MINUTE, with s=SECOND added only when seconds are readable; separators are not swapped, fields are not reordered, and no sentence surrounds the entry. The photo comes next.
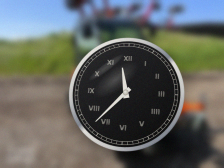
h=11 m=37
